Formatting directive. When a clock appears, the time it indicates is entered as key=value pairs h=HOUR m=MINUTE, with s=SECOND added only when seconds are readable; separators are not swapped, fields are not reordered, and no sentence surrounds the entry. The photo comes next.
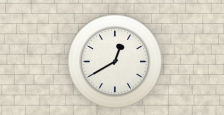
h=12 m=40
